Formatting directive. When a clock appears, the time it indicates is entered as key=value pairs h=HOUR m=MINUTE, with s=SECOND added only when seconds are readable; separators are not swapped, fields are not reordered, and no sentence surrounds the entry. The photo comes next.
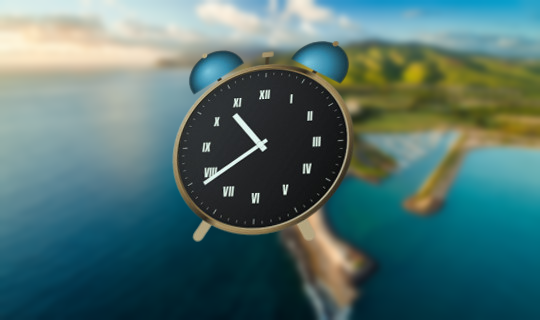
h=10 m=39
